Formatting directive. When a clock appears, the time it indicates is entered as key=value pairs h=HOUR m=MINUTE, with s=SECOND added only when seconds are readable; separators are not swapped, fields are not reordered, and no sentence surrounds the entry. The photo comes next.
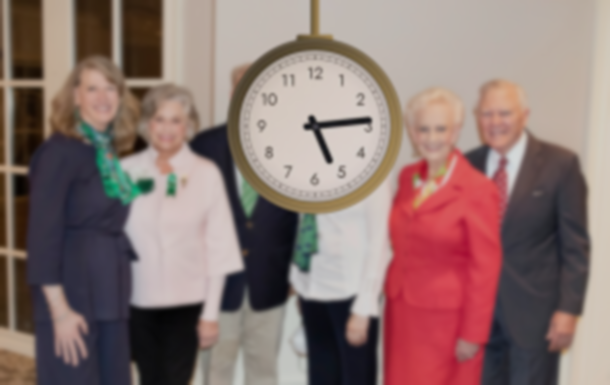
h=5 m=14
